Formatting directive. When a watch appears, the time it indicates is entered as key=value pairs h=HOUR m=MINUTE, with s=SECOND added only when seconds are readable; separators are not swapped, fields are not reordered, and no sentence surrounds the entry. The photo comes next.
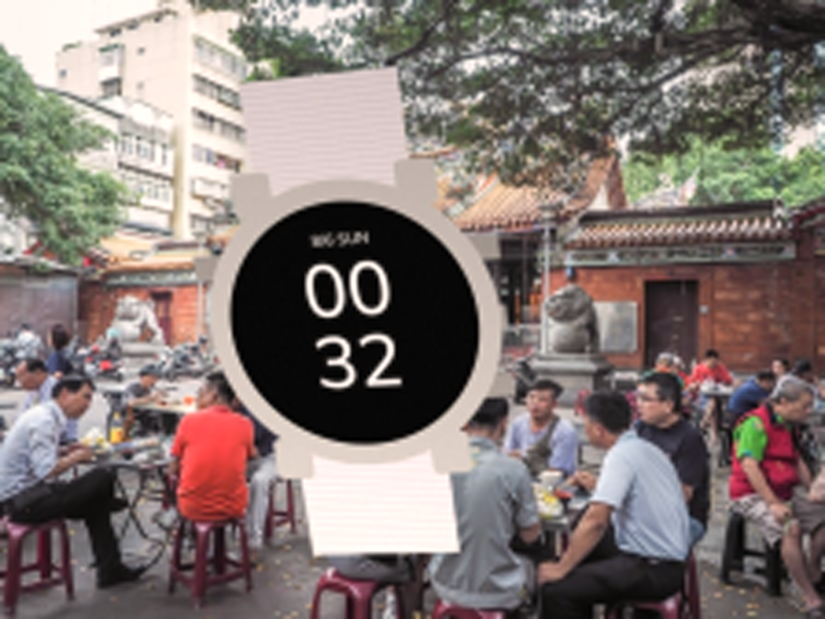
h=0 m=32
